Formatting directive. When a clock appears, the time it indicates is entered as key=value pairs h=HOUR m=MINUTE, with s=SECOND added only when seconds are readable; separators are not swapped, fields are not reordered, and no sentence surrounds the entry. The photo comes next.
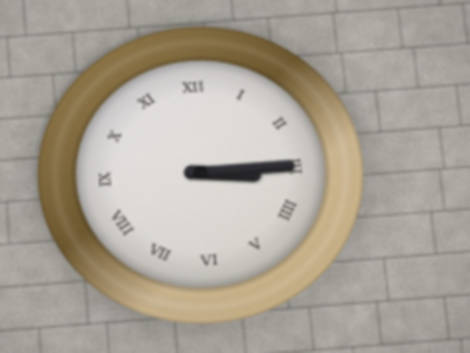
h=3 m=15
